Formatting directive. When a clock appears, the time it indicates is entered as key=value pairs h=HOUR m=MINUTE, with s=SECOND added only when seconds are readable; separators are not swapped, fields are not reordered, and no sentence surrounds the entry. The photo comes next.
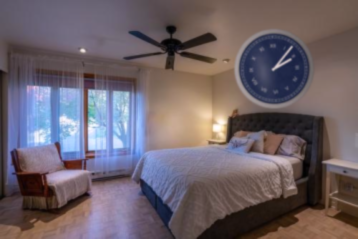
h=2 m=7
